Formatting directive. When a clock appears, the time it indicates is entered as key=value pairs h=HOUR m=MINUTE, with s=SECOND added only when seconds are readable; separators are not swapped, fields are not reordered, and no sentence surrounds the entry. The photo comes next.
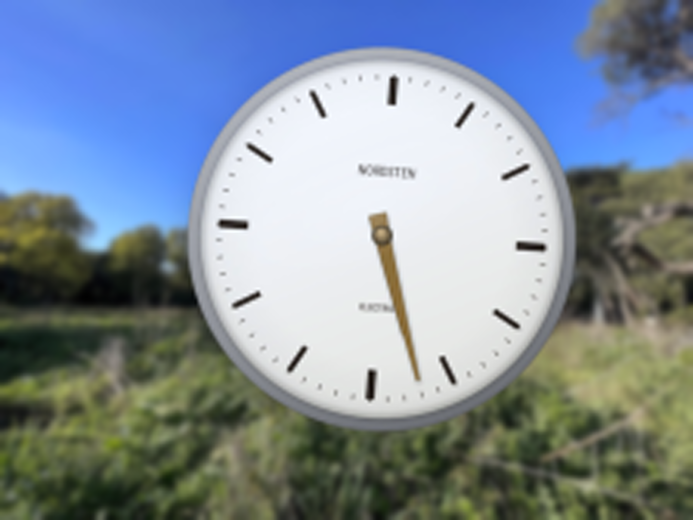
h=5 m=27
